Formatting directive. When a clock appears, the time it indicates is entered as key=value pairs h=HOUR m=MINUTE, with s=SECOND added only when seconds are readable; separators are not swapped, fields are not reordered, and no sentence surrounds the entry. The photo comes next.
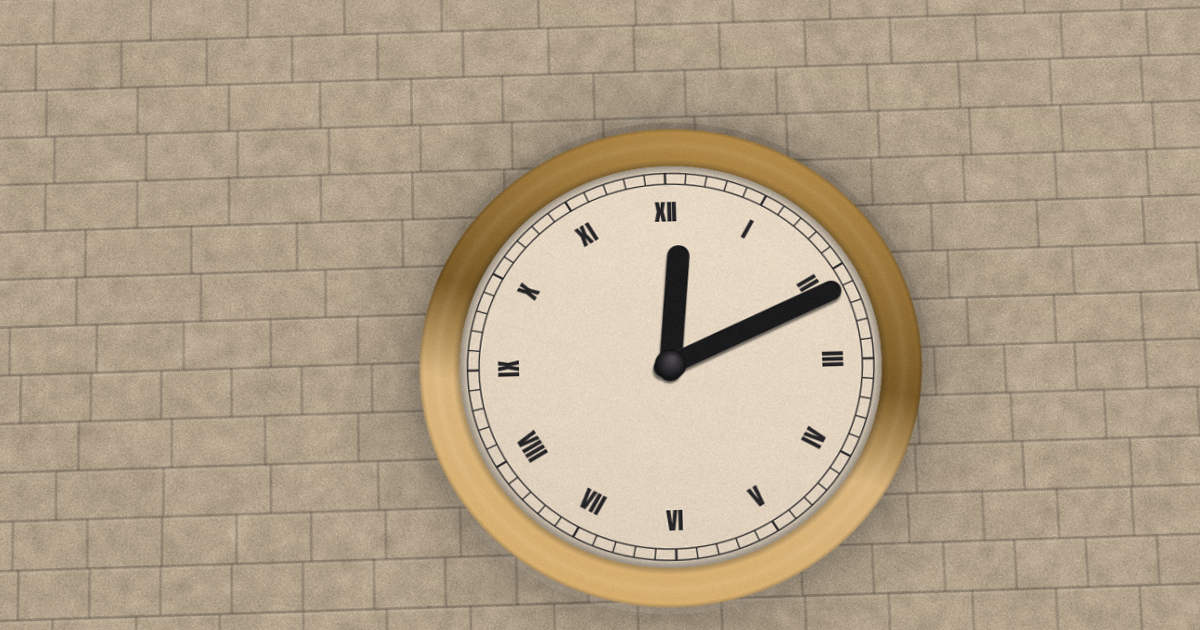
h=12 m=11
